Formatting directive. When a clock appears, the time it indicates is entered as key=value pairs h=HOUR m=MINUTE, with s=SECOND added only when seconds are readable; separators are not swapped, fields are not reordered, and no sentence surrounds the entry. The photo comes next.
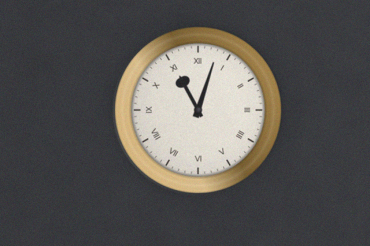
h=11 m=3
